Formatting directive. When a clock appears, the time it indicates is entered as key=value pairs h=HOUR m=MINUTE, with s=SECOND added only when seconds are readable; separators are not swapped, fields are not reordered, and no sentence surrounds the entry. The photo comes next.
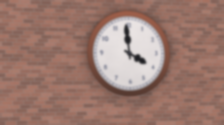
h=3 m=59
